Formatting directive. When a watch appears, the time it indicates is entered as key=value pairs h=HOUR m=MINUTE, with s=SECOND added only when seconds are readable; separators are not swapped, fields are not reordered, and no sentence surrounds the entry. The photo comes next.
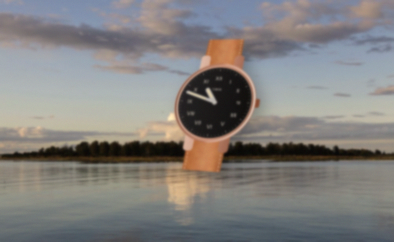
h=10 m=48
